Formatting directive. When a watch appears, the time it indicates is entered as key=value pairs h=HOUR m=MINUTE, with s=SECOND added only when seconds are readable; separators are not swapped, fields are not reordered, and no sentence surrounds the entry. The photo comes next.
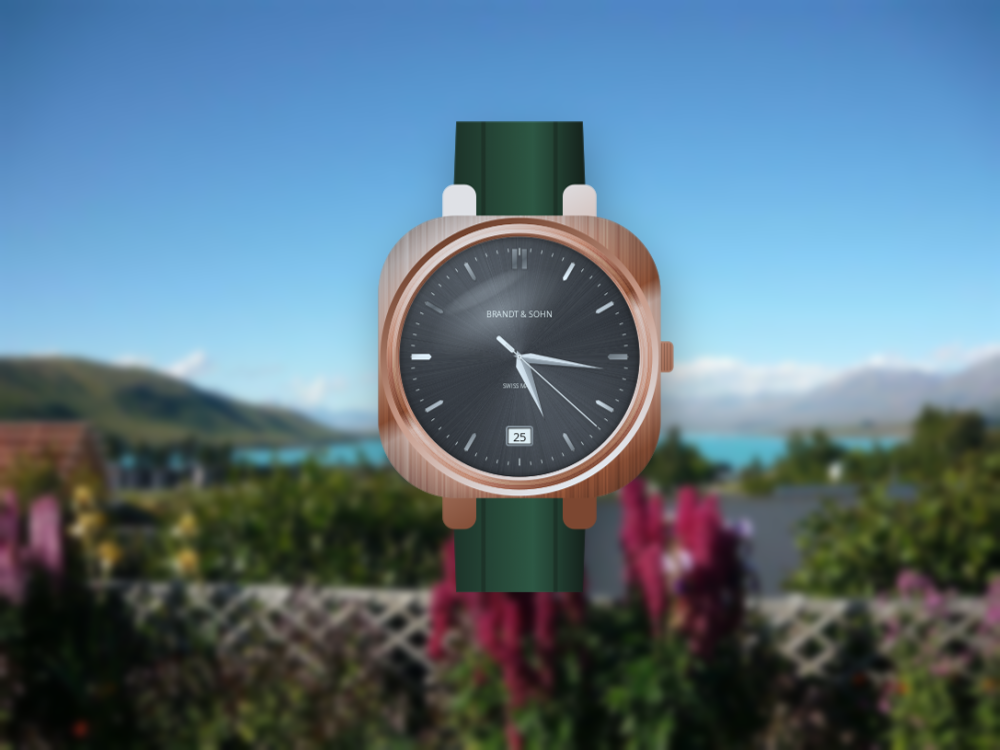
h=5 m=16 s=22
